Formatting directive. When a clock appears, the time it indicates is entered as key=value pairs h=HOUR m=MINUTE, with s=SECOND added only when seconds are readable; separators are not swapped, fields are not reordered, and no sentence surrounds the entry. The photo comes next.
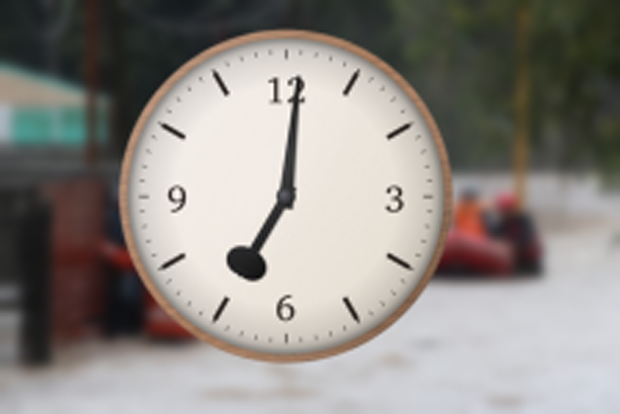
h=7 m=1
